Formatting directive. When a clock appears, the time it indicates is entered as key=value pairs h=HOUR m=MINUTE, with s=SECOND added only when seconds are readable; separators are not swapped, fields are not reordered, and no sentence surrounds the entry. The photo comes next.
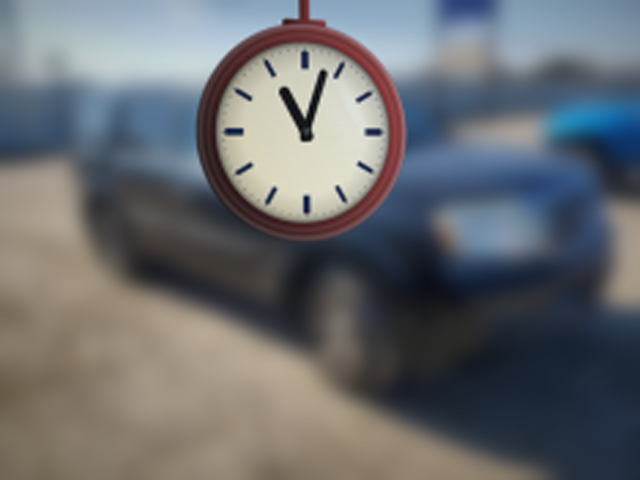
h=11 m=3
